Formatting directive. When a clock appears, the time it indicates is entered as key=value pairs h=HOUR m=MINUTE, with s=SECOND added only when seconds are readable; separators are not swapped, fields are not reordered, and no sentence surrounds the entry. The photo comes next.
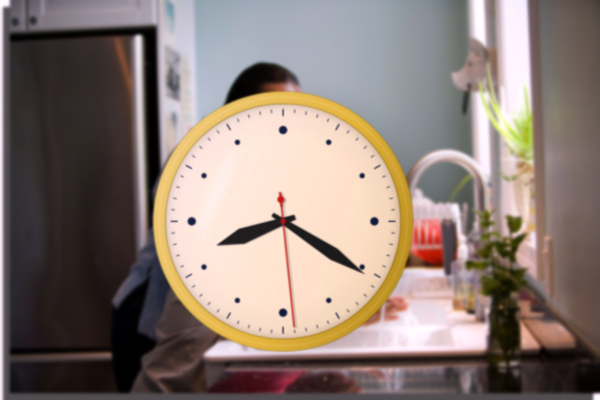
h=8 m=20 s=29
